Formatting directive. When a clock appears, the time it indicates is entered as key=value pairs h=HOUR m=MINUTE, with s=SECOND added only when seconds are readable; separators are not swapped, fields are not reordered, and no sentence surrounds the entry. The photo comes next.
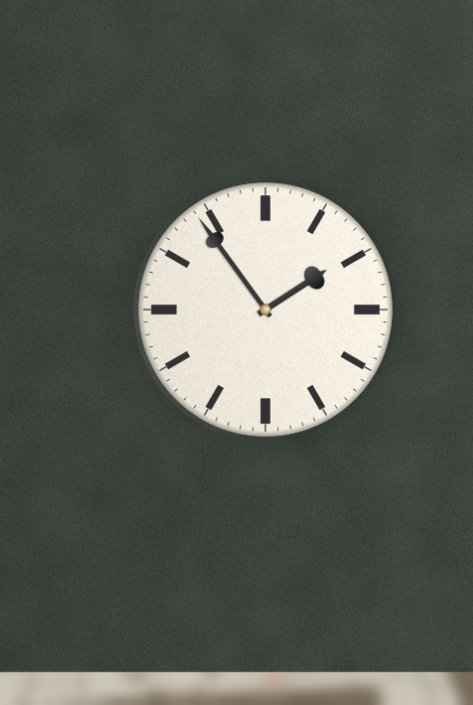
h=1 m=54
